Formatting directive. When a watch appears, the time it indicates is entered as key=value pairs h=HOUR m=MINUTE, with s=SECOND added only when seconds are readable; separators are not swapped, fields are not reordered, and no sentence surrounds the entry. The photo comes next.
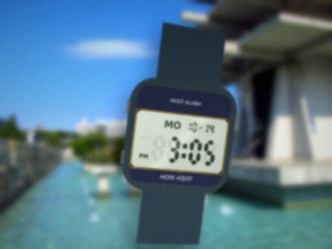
h=3 m=5
